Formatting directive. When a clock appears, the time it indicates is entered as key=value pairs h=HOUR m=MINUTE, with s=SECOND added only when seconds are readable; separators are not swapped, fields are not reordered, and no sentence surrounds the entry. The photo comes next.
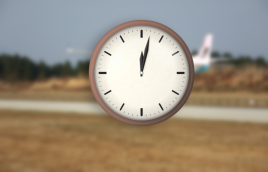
h=12 m=2
